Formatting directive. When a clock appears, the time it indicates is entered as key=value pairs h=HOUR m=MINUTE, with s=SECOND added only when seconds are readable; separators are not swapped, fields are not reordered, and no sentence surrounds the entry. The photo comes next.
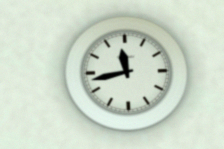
h=11 m=43
